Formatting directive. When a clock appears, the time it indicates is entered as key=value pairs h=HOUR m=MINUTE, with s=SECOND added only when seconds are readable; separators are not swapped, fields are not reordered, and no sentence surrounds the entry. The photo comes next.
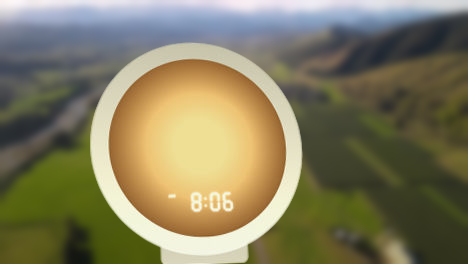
h=8 m=6
